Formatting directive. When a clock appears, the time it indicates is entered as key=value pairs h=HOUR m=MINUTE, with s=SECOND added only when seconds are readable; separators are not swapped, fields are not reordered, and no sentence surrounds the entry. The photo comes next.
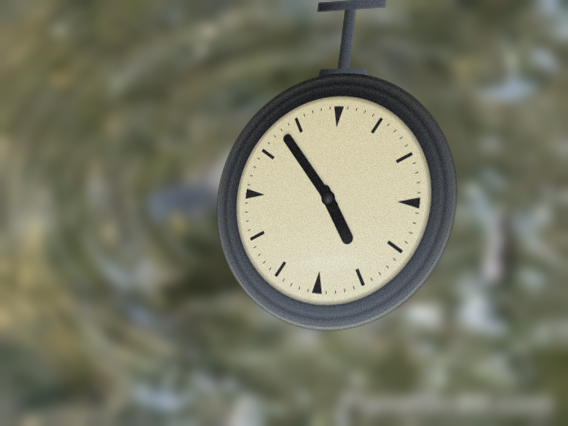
h=4 m=53
